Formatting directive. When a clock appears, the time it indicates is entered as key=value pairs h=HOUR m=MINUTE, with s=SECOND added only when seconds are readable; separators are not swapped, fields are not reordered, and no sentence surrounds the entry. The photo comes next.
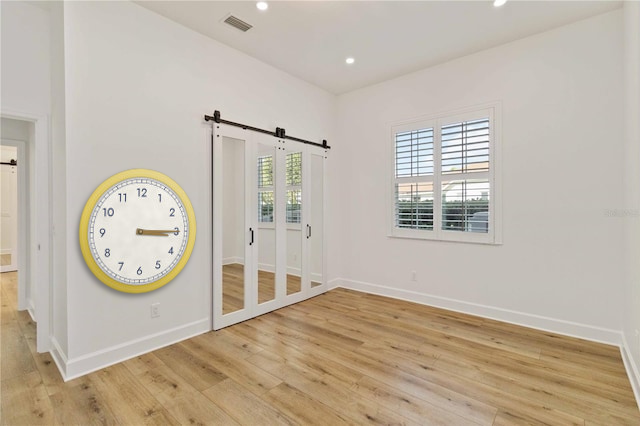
h=3 m=15
